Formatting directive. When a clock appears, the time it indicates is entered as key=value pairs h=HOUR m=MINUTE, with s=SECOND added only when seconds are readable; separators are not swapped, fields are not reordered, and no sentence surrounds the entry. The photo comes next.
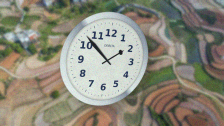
h=1 m=52
